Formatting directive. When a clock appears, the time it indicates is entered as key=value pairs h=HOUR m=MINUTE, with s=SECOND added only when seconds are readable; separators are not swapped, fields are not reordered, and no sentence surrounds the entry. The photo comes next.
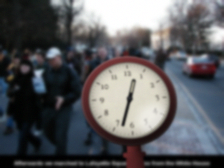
h=12 m=33
